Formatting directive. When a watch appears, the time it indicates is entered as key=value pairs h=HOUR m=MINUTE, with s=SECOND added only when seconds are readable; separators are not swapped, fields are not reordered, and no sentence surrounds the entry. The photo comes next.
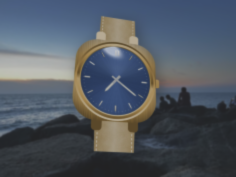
h=7 m=21
